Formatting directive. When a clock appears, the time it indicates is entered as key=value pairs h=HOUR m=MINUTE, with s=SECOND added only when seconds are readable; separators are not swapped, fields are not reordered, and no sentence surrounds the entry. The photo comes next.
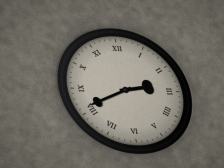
h=2 m=41
